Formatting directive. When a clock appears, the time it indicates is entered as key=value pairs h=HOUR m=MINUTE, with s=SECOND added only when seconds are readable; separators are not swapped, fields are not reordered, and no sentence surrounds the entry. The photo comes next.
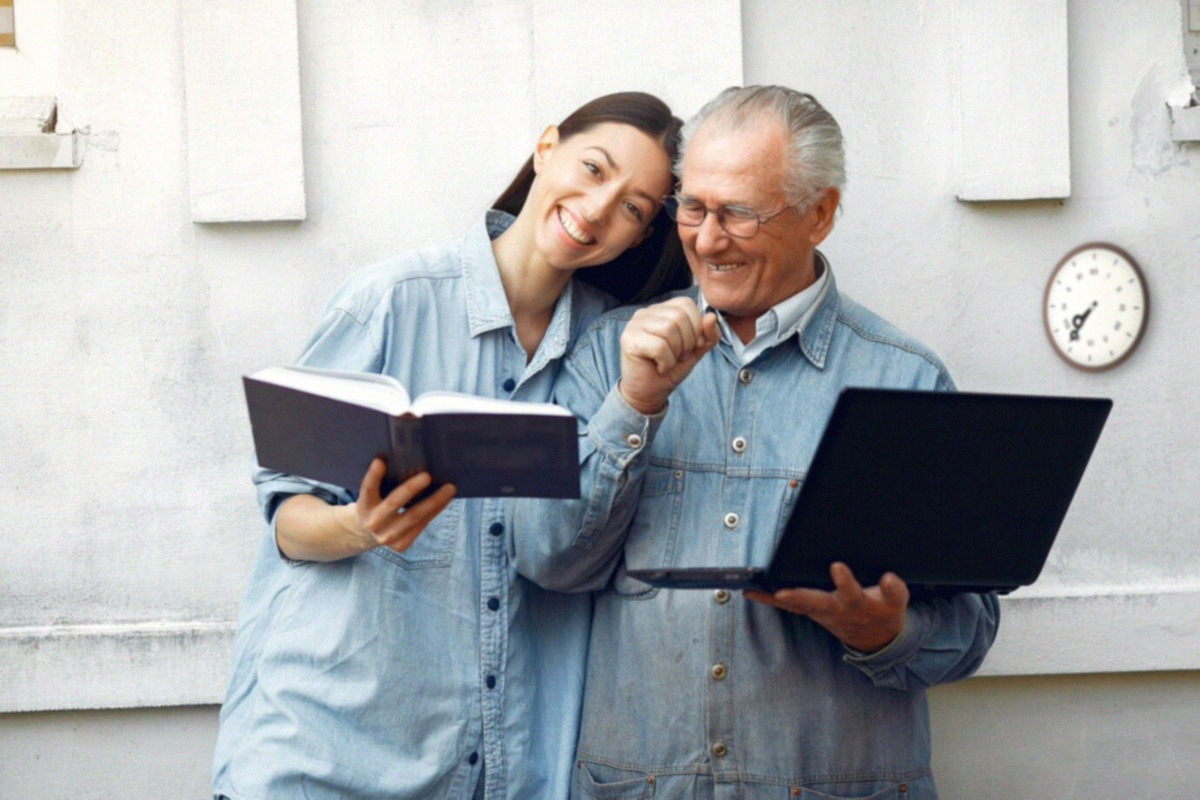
h=7 m=36
